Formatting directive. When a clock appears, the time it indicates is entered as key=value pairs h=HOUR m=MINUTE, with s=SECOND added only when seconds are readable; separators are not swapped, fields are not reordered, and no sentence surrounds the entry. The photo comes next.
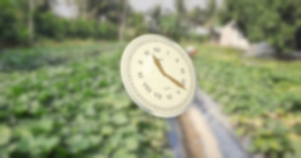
h=11 m=22
